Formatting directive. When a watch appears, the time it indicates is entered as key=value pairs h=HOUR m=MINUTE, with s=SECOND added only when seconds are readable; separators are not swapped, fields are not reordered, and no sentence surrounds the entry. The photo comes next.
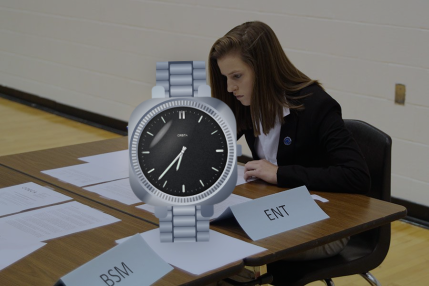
h=6 m=37
